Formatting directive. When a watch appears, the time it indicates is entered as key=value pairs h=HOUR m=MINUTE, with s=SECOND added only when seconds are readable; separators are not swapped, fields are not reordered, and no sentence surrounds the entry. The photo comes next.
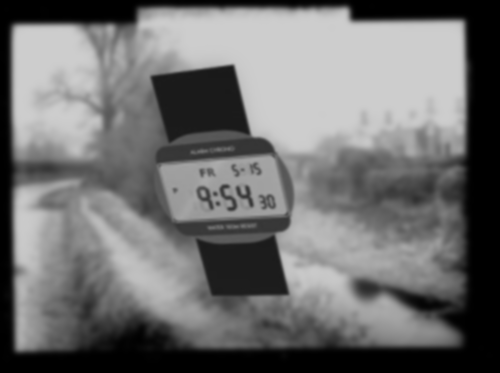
h=9 m=54
